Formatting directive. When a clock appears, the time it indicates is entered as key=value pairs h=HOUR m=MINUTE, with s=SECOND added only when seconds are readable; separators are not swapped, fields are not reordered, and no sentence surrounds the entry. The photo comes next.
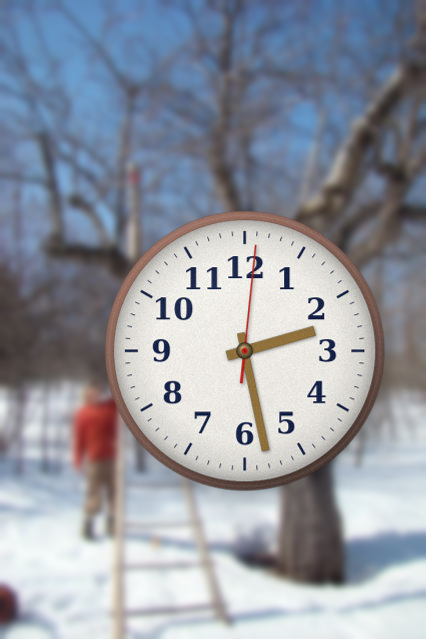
h=2 m=28 s=1
